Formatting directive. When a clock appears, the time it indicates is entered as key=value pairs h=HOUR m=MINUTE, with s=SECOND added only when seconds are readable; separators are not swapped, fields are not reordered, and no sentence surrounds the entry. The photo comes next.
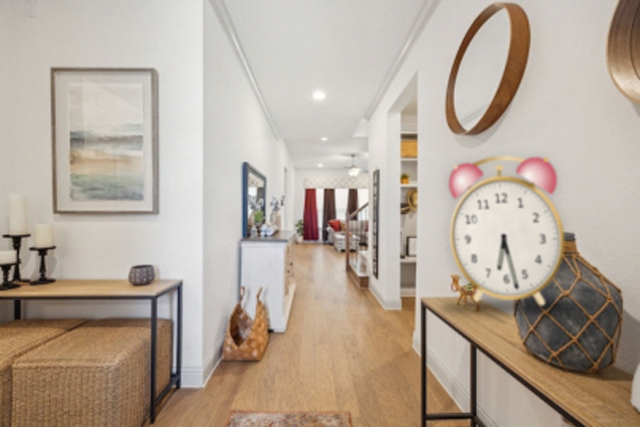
h=6 m=28
